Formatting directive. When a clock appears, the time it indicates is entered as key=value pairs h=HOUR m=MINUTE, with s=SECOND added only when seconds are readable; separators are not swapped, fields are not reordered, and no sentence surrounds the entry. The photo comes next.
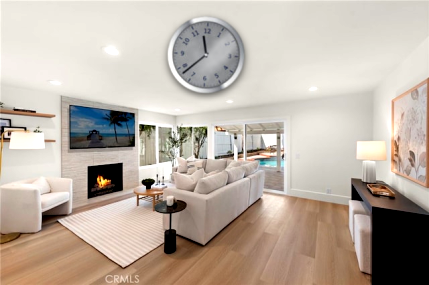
h=11 m=38
